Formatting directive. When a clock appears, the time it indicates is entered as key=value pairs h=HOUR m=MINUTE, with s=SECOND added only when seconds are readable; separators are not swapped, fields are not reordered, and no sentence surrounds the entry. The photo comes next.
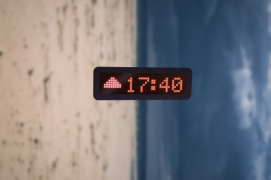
h=17 m=40
